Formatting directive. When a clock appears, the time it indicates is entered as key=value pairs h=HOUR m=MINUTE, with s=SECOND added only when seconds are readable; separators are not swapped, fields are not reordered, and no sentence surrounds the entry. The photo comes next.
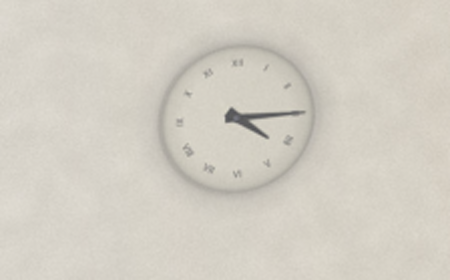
h=4 m=15
